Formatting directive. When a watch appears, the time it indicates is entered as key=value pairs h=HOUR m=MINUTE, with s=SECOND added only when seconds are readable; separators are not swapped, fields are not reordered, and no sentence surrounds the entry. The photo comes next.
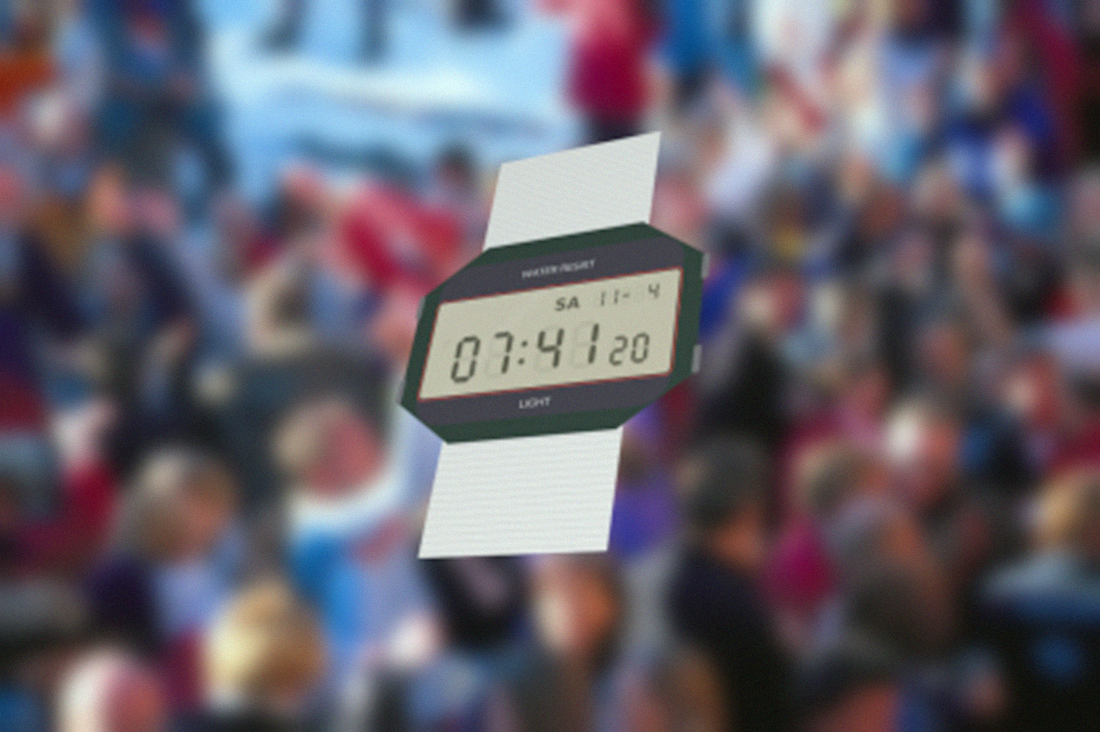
h=7 m=41 s=20
